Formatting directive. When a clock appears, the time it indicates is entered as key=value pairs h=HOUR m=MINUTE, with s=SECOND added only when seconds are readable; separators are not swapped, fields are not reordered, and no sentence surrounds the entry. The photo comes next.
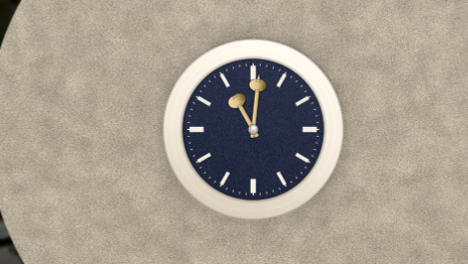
h=11 m=1
